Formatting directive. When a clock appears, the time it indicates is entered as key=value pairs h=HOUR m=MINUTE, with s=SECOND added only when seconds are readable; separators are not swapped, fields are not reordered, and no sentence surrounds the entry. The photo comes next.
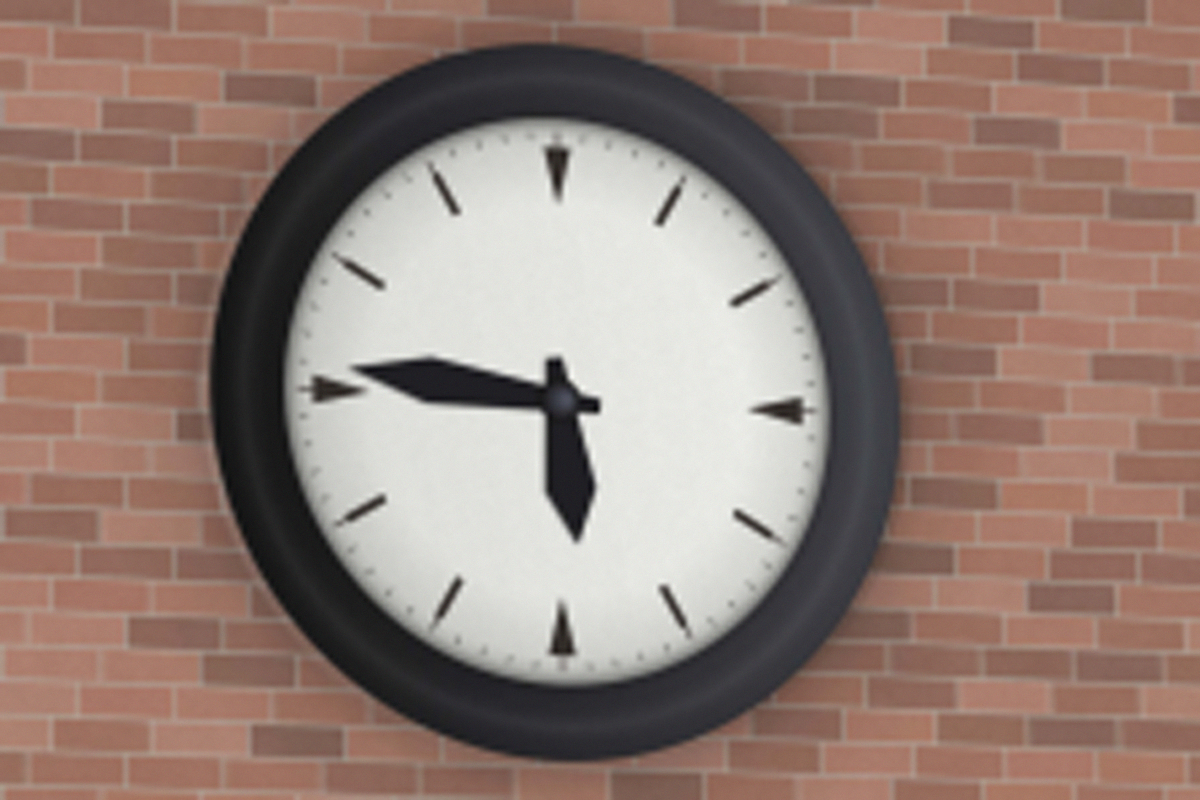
h=5 m=46
